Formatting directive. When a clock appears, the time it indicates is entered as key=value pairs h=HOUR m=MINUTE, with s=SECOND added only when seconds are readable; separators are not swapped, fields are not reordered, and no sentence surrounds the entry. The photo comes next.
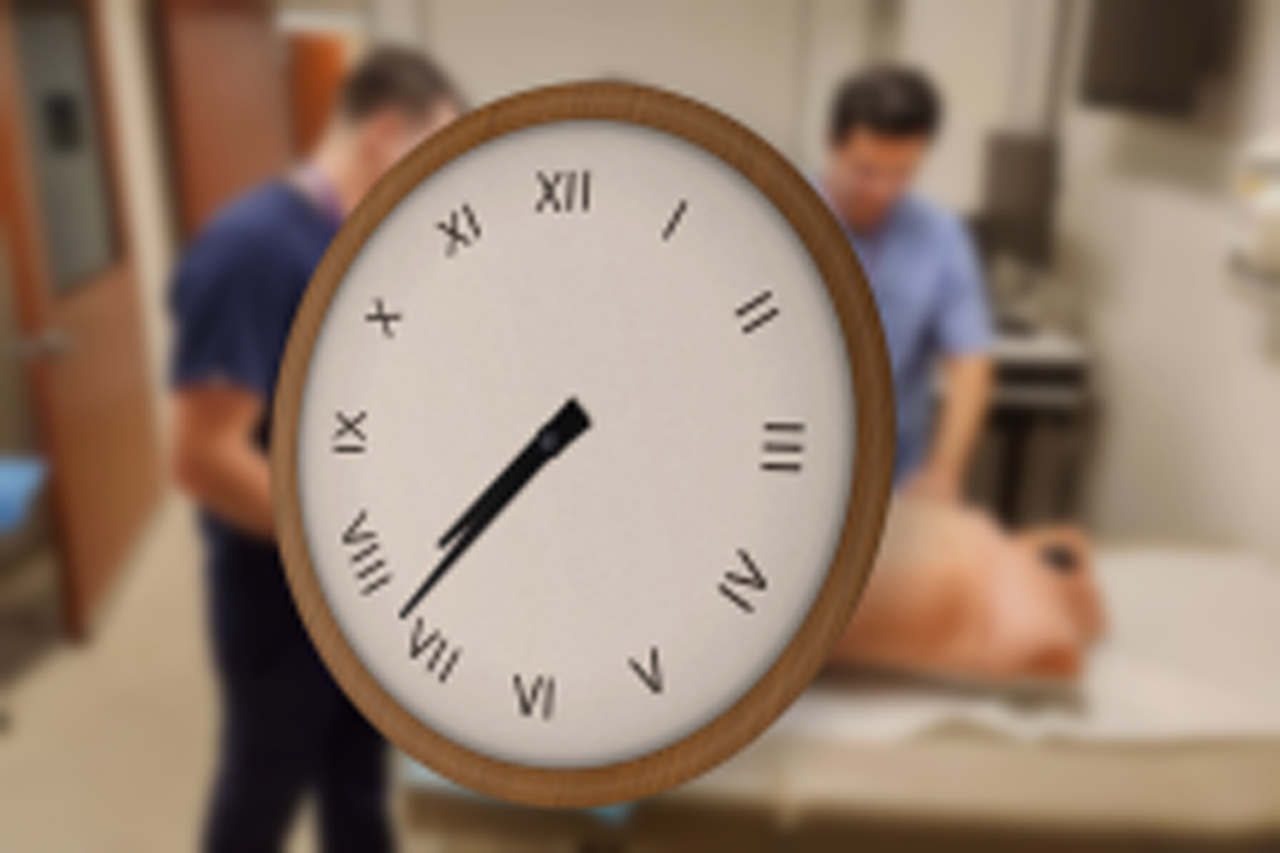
h=7 m=37
